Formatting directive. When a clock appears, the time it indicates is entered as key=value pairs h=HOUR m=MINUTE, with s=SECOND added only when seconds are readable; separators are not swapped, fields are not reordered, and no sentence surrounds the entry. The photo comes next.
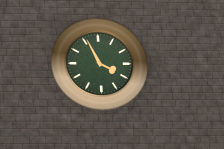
h=3 m=56
